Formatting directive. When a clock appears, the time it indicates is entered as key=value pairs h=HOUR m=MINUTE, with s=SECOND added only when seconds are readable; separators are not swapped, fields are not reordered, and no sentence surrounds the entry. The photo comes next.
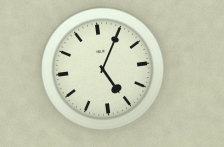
h=5 m=5
